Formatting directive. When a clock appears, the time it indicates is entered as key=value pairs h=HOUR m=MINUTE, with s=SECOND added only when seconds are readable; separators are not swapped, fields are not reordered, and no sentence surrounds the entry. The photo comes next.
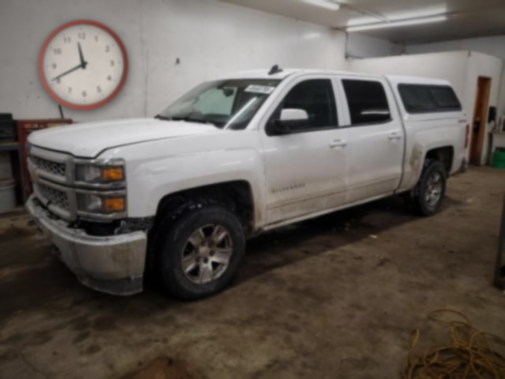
h=11 m=41
